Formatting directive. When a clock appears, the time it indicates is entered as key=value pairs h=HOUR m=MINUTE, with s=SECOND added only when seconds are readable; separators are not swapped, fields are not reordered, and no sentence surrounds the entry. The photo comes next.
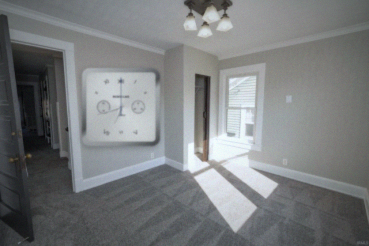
h=6 m=42
